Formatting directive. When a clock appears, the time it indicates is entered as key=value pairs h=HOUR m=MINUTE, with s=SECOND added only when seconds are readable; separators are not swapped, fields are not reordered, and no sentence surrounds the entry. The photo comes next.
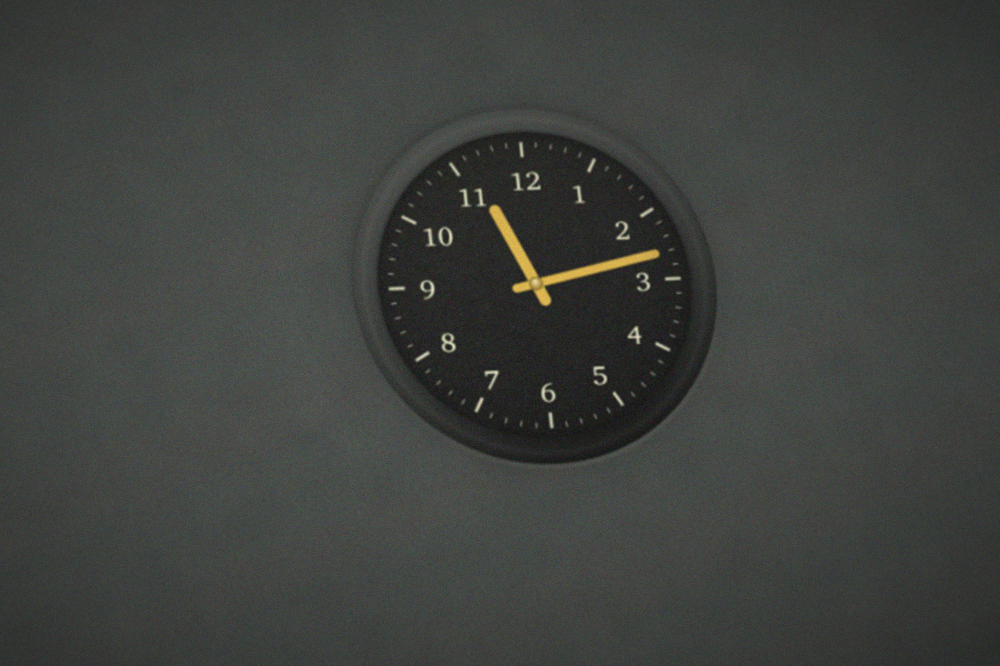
h=11 m=13
